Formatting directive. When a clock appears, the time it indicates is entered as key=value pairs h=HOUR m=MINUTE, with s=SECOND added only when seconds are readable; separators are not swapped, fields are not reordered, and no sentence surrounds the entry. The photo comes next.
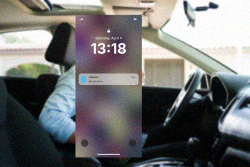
h=13 m=18
